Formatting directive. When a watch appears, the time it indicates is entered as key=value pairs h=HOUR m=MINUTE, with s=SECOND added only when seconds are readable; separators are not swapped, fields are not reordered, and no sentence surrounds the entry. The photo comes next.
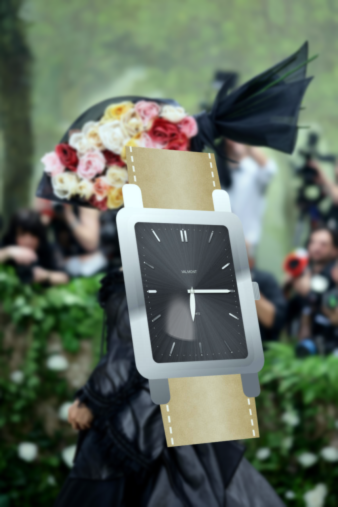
h=6 m=15
